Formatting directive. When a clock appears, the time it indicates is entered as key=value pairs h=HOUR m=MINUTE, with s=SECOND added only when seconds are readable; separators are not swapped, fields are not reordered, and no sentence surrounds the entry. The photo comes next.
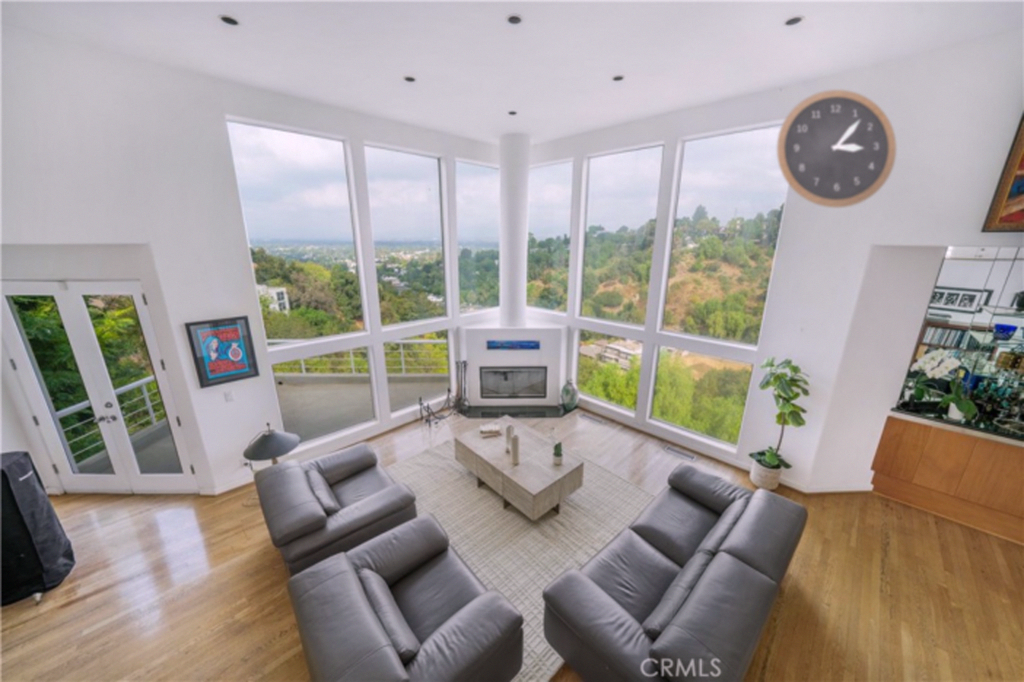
h=3 m=7
